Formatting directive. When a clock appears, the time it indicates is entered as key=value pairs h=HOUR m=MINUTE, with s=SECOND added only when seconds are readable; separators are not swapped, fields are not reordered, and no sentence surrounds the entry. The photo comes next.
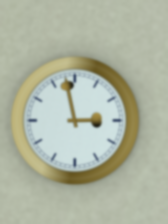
h=2 m=58
